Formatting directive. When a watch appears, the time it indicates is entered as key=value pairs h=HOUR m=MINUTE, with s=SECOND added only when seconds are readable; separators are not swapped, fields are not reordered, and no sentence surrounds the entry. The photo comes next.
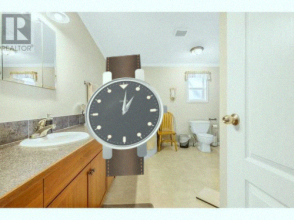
h=1 m=1
